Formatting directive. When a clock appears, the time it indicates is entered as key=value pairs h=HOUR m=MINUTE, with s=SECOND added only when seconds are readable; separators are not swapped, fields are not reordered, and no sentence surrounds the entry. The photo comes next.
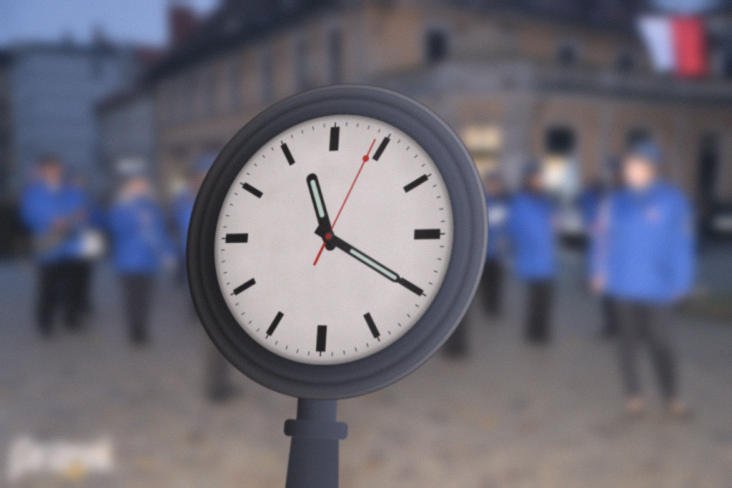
h=11 m=20 s=4
